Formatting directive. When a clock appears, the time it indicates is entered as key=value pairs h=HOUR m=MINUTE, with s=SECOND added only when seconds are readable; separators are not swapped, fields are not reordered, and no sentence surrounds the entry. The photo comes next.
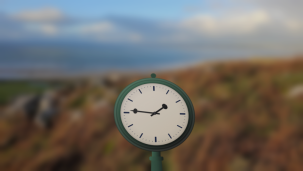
h=1 m=46
